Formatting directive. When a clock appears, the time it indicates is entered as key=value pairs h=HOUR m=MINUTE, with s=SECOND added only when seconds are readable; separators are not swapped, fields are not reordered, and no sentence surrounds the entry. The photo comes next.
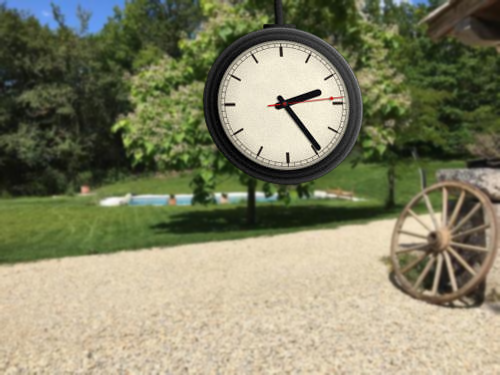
h=2 m=24 s=14
